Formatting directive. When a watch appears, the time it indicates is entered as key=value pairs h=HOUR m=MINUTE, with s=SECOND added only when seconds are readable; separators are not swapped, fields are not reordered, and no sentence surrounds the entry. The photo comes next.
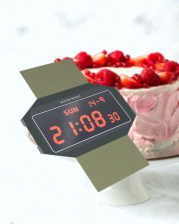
h=21 m=8 s=30
